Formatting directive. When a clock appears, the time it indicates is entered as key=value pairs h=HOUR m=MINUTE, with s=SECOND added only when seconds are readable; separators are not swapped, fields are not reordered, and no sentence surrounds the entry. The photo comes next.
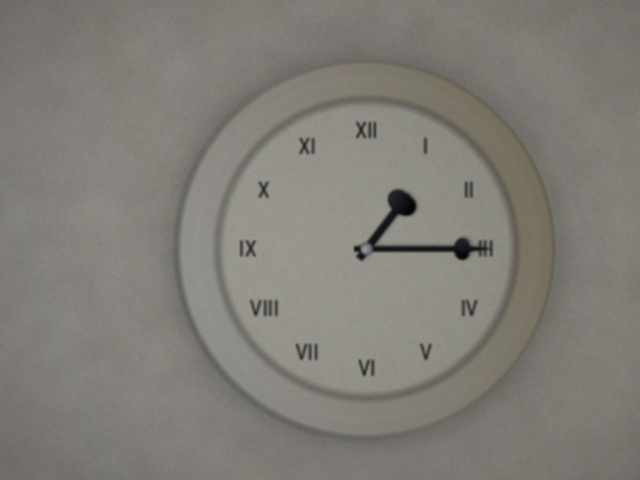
h=1 m=15
